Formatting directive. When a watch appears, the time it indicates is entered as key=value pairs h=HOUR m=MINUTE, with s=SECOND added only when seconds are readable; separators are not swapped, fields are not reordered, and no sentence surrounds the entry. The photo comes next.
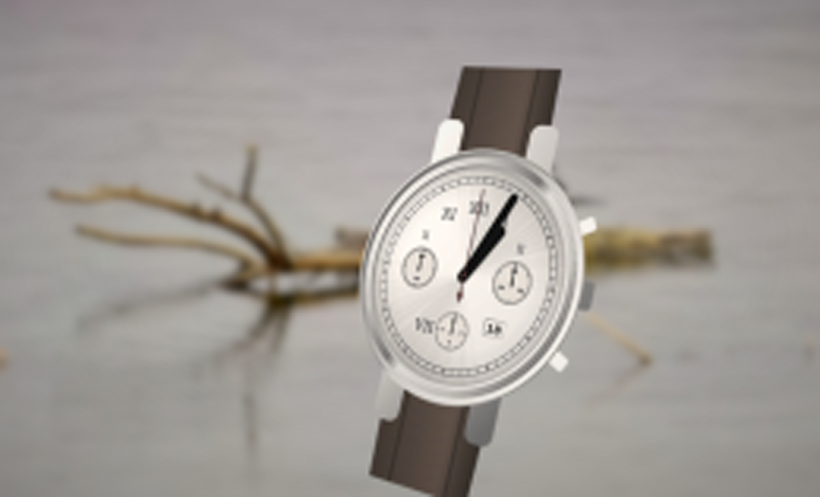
h=1 m=4
